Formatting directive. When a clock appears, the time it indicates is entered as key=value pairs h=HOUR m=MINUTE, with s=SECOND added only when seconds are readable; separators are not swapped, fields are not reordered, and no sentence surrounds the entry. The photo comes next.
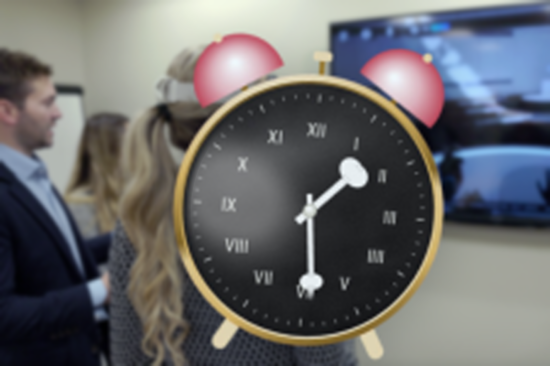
h=1 m=29
